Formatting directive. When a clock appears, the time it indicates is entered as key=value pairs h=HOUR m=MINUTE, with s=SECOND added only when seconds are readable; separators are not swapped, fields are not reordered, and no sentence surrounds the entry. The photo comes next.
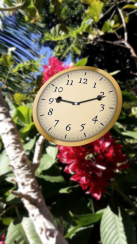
h=9 m=11
